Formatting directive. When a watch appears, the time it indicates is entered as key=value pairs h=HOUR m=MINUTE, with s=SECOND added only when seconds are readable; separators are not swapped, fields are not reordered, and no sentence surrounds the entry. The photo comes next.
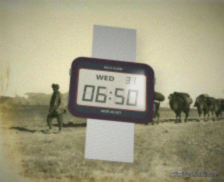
h=6 m=50
